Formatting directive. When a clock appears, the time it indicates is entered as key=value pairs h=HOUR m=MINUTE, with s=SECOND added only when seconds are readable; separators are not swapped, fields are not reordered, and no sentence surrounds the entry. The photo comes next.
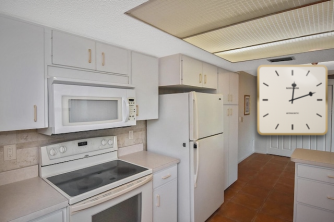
h=12 m=12
